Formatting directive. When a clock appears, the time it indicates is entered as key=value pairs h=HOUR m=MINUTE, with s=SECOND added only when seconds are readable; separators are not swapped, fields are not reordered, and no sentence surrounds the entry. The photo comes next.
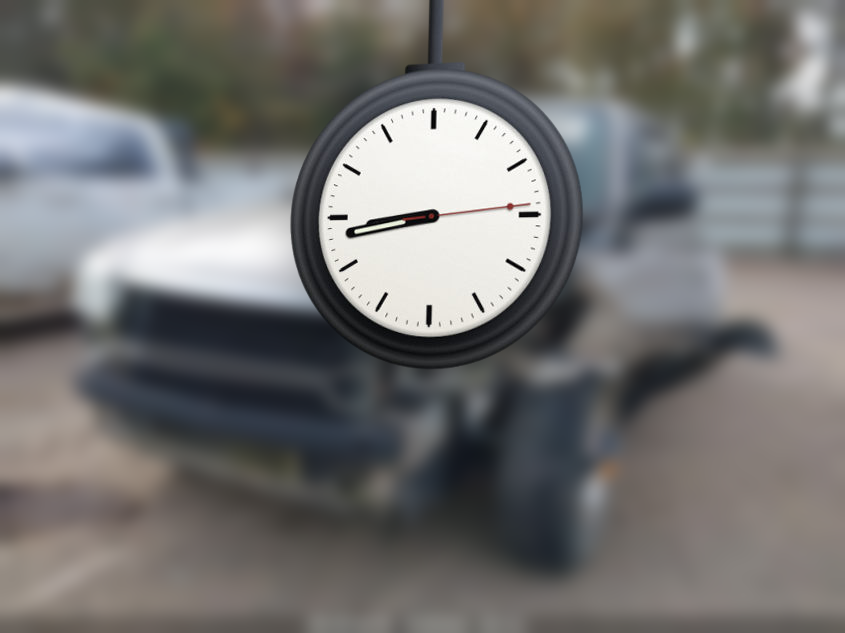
h=8 m=43 s=14
